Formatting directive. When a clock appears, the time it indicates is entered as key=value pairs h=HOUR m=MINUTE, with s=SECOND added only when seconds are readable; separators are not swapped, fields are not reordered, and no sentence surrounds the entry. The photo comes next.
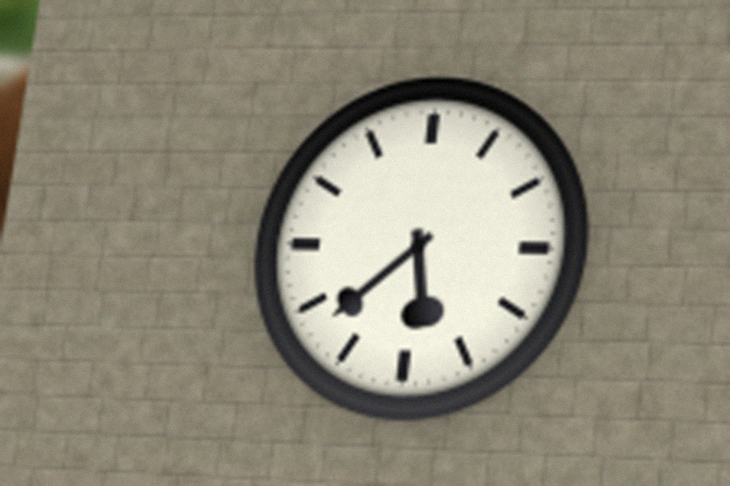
h=5 m=38
